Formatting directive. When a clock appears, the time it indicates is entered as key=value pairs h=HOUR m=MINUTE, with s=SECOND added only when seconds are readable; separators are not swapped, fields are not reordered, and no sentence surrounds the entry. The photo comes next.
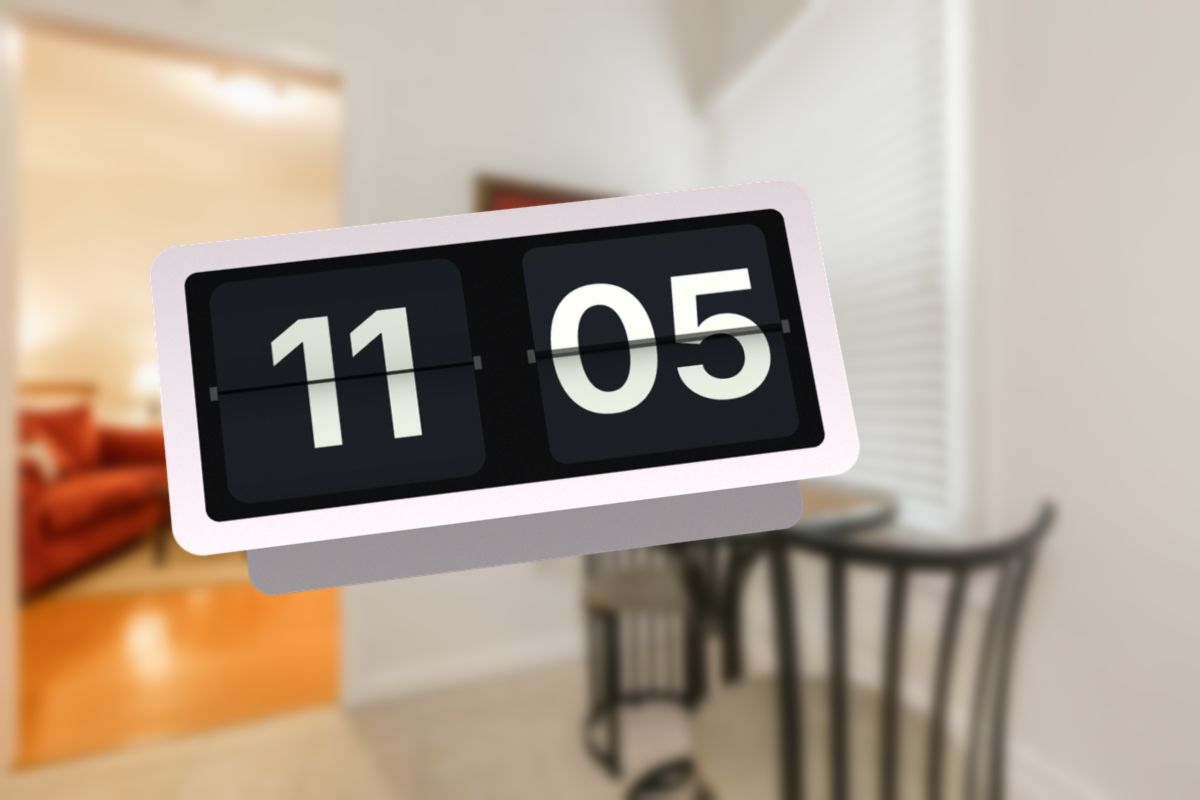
h=11 m=5
